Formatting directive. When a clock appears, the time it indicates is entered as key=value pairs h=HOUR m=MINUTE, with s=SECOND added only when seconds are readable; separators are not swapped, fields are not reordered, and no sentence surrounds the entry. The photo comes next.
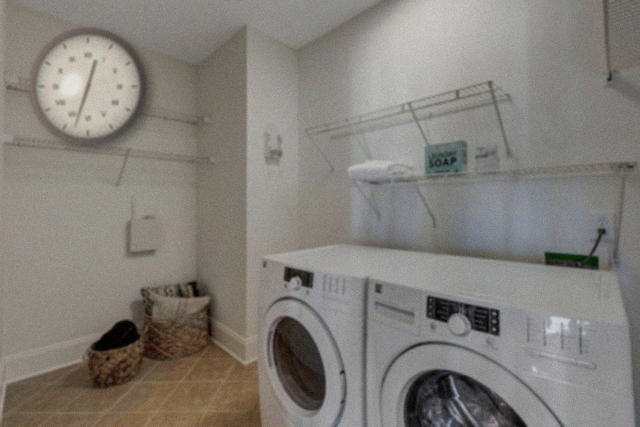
h=12 m=33
